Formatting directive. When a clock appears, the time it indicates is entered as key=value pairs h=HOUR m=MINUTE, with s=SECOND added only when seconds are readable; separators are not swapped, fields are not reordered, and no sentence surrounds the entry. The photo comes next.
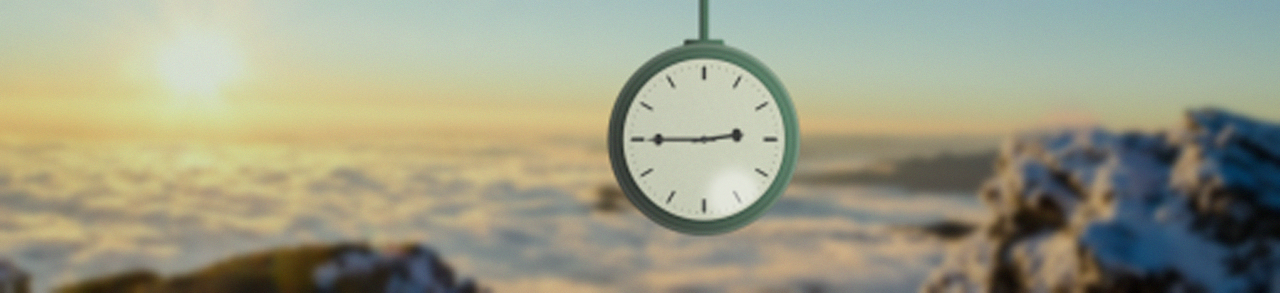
h=2 m=45
